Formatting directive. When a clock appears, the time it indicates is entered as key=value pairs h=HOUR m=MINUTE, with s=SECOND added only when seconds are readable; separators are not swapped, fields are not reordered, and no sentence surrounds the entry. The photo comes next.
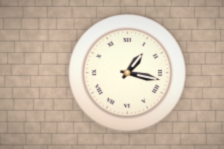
h=1 m=17
